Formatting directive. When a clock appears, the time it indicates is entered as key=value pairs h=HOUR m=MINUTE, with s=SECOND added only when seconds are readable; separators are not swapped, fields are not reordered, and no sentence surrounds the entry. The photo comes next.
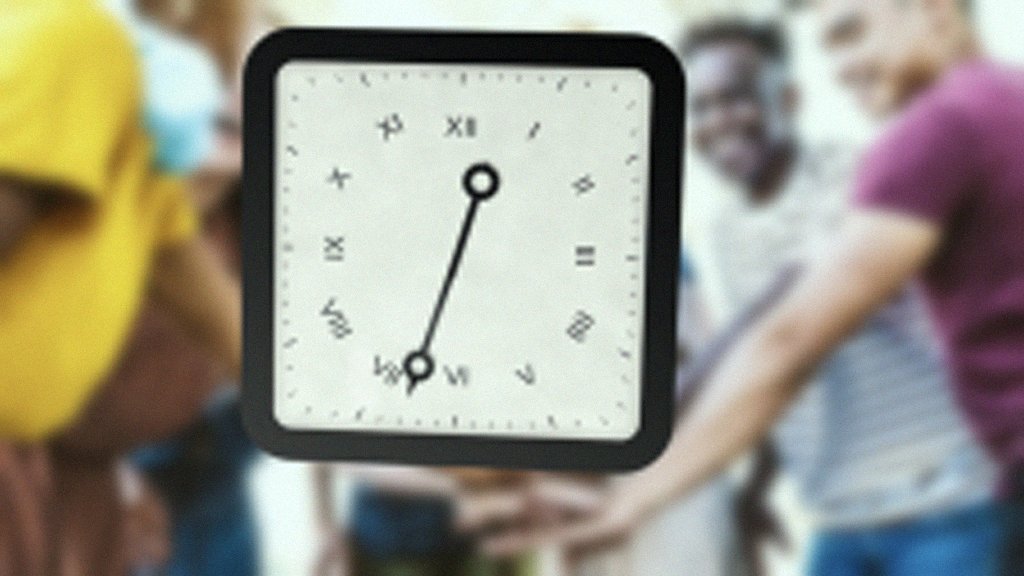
h=12 m=33
